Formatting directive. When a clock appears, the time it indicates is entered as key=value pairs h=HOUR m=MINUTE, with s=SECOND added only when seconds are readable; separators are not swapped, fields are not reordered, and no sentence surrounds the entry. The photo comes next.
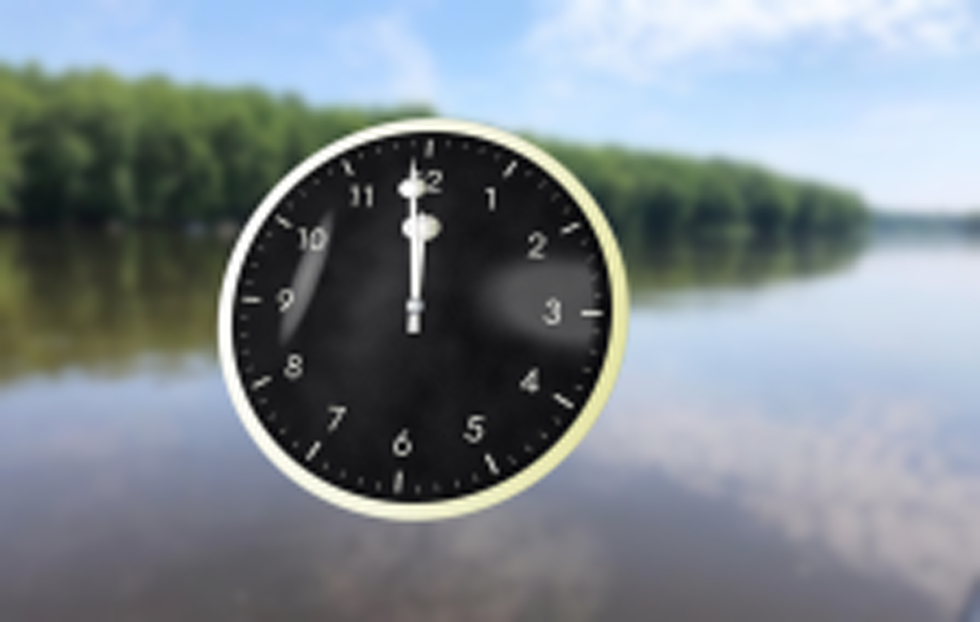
h=11 m=59
